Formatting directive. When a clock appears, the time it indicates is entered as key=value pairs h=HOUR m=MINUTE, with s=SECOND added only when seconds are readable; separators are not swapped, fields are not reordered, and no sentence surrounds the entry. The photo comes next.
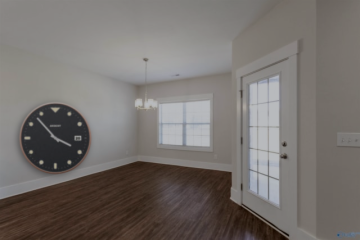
h=3 m=53
